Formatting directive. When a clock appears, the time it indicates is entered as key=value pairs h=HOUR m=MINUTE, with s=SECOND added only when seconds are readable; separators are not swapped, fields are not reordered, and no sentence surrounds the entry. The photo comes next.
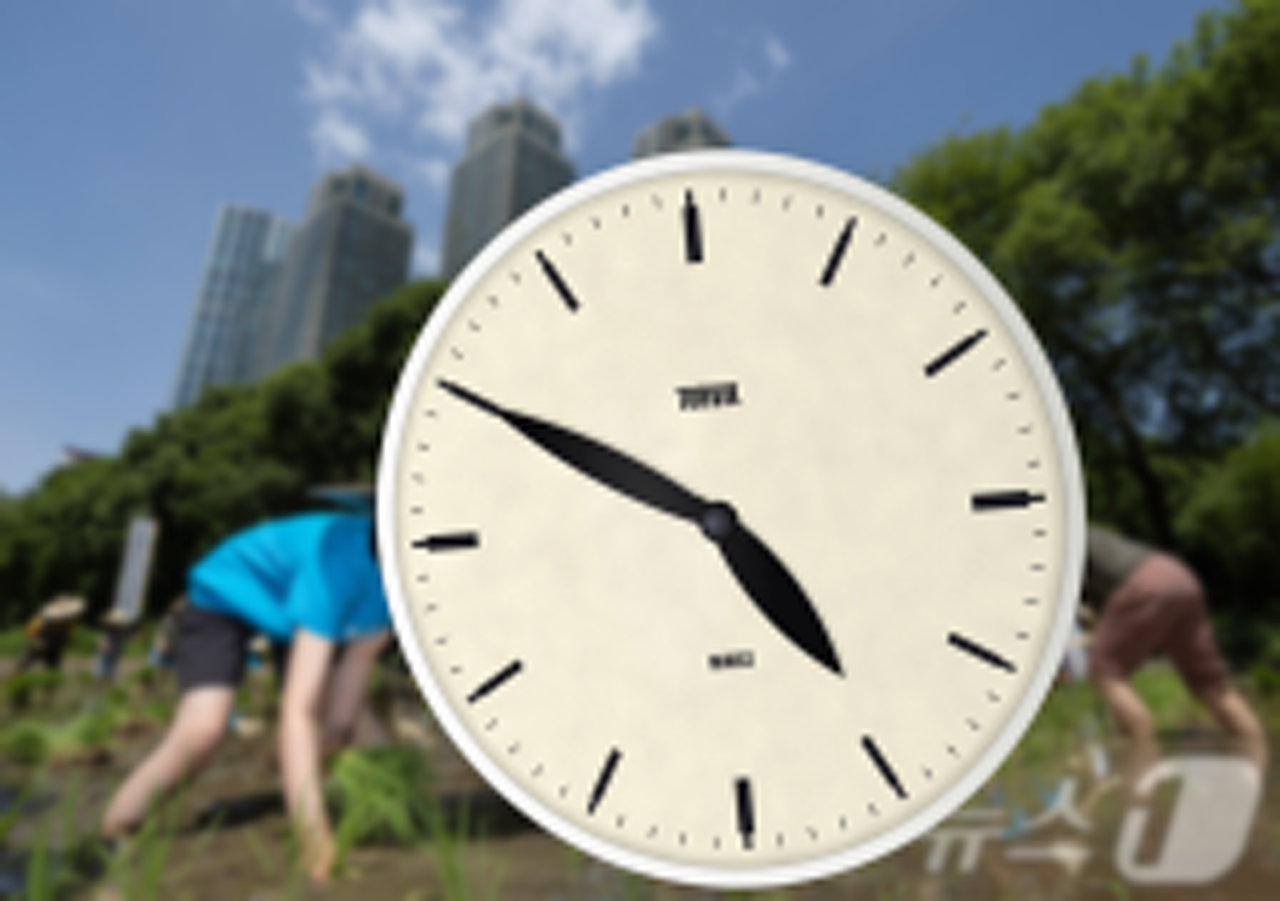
h=4 m=50
